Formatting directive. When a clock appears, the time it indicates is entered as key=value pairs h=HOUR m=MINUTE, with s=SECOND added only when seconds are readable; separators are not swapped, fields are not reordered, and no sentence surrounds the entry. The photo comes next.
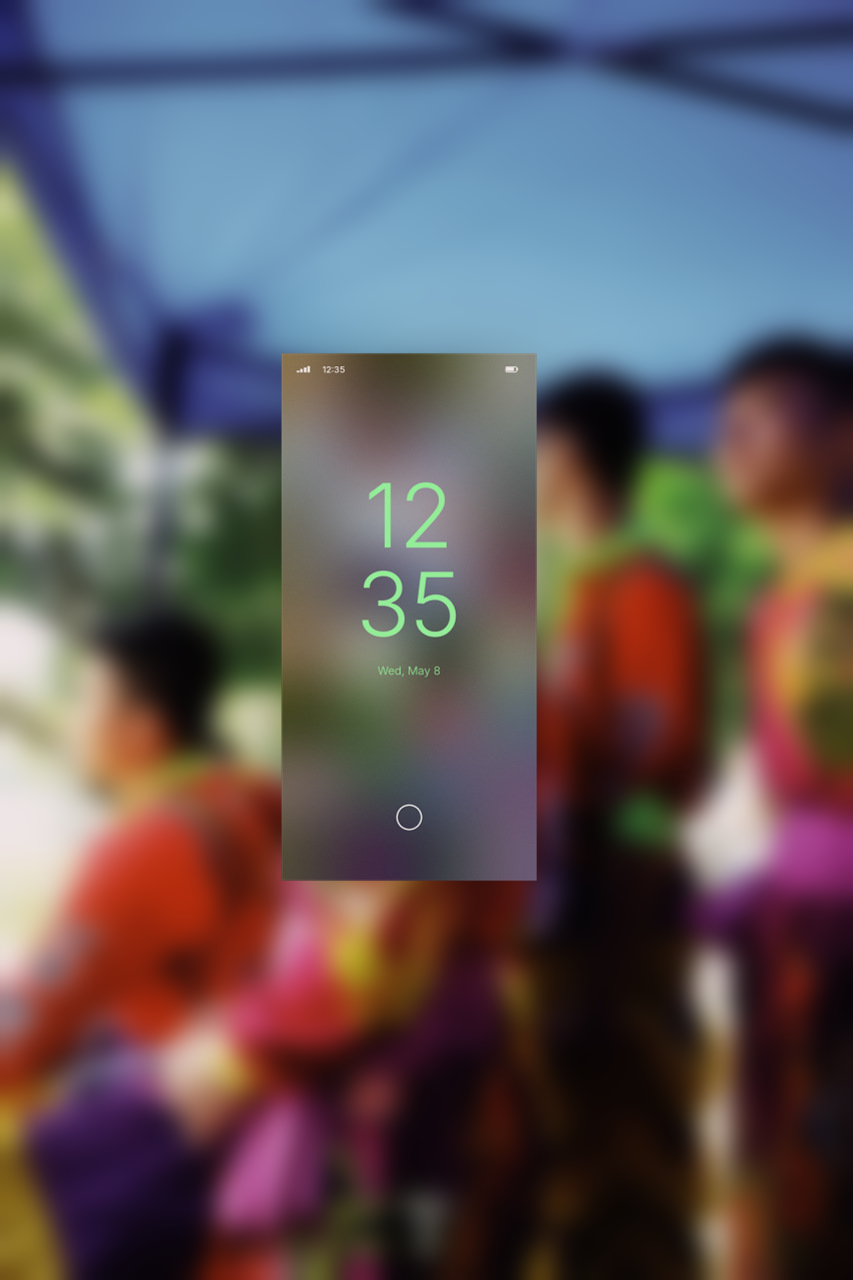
h=12 m=35
